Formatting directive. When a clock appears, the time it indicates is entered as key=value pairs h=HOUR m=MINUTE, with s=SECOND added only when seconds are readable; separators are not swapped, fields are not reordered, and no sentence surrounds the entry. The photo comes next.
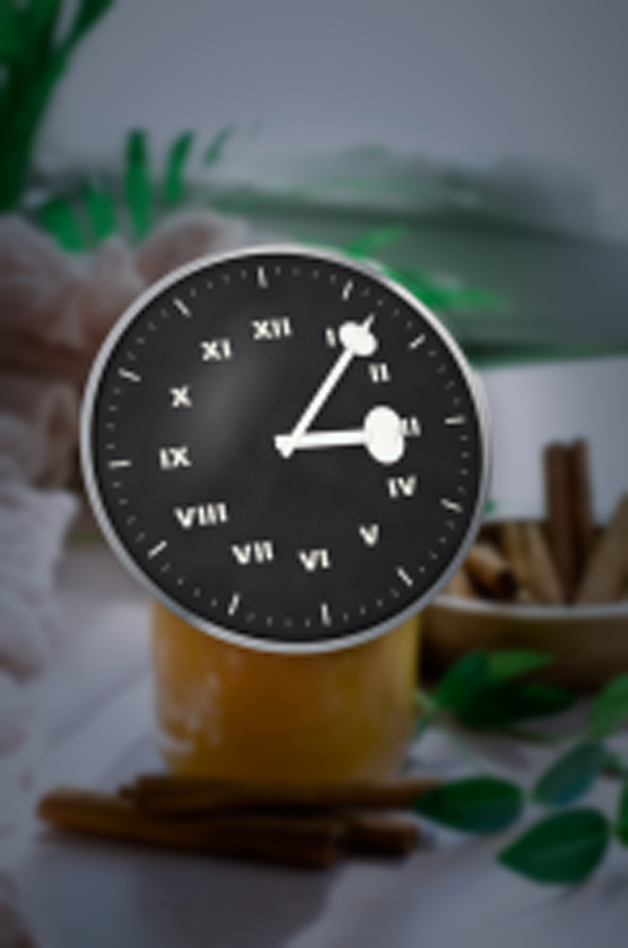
h=3 m=7
